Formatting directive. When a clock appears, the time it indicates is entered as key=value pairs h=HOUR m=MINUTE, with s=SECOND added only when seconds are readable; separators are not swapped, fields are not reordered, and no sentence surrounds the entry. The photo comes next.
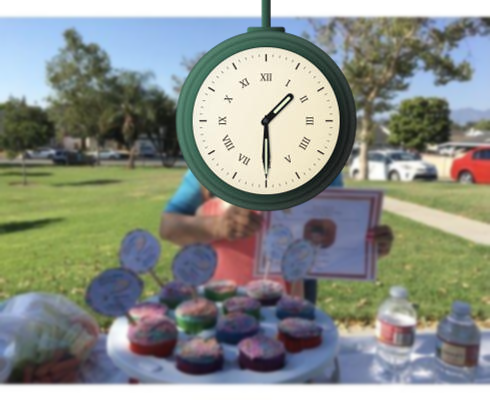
h=1 m=30
